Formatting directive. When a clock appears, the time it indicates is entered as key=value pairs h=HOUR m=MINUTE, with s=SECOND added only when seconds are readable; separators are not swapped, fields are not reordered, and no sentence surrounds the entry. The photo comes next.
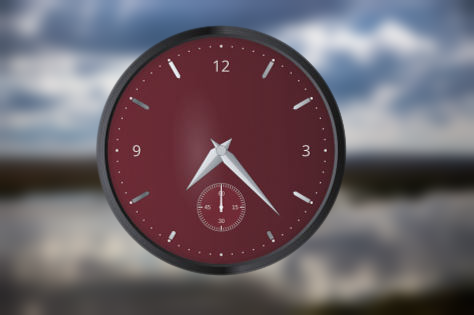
h=7 m=23
